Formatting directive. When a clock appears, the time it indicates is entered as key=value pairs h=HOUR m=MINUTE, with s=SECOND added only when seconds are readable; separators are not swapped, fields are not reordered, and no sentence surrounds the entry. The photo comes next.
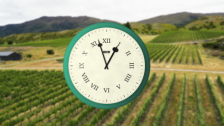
h=12 m=57
